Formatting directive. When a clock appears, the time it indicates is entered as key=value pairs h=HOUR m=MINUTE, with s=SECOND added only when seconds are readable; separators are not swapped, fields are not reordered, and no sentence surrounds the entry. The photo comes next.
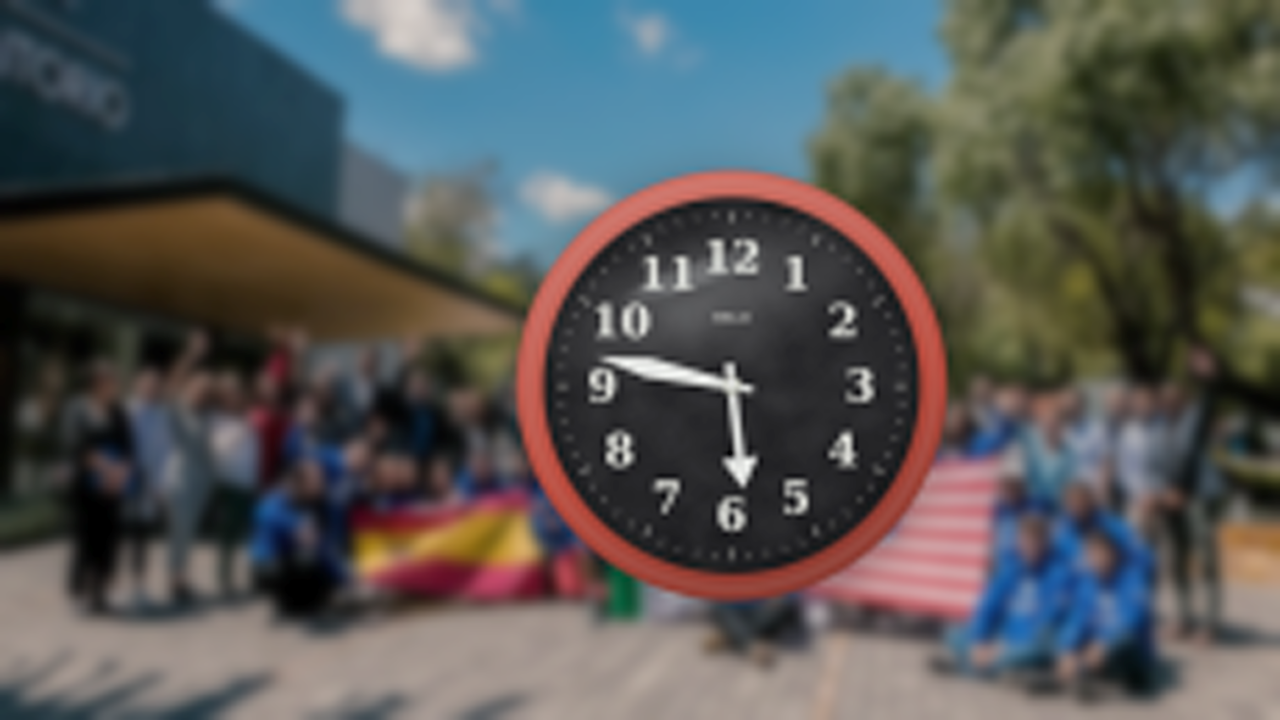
h=5 m=47
